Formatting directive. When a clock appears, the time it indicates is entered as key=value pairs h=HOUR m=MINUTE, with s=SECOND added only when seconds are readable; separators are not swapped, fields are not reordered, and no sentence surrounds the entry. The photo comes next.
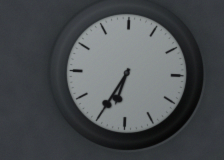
h=6 m=35
